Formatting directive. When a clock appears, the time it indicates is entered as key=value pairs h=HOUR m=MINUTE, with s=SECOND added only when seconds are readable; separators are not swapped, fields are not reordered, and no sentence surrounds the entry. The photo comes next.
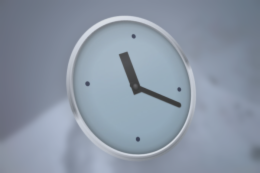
h=11 m=18
